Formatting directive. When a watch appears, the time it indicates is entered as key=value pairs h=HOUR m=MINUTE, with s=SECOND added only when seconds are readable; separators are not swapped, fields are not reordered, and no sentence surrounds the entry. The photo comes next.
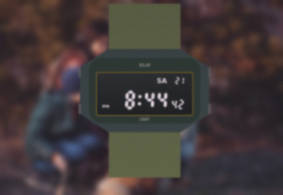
h=8 m=44 s=42
